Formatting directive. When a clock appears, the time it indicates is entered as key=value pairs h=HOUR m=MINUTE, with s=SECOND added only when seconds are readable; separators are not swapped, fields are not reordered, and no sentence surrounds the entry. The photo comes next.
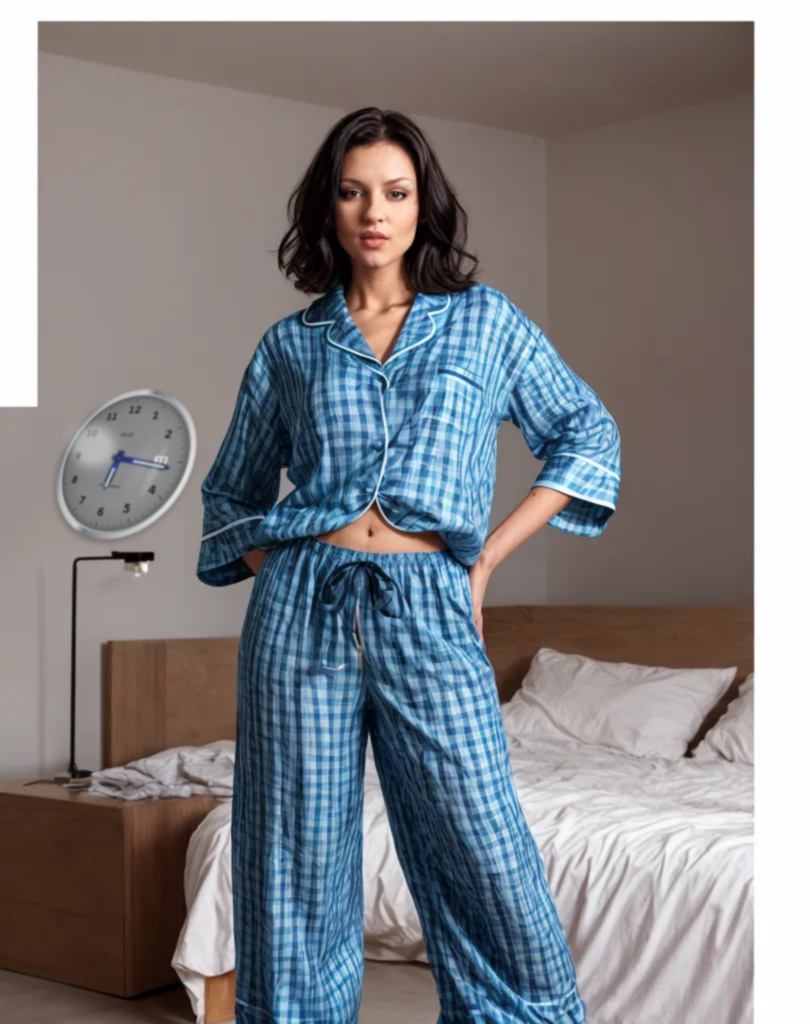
h=6 m=16
